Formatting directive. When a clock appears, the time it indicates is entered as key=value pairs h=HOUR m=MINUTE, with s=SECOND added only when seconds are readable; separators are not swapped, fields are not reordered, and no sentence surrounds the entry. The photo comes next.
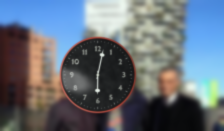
h=6 m=2
